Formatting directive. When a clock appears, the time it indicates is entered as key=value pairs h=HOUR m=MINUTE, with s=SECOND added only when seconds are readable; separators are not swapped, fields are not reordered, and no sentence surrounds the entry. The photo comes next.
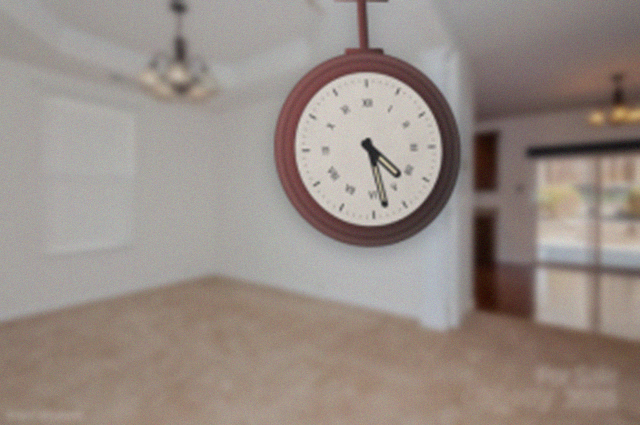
h=4 m=28
